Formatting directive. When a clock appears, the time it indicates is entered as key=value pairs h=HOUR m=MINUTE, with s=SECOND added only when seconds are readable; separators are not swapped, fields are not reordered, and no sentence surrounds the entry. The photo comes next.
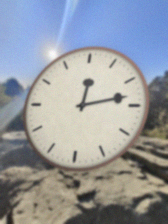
h=12 m=13
